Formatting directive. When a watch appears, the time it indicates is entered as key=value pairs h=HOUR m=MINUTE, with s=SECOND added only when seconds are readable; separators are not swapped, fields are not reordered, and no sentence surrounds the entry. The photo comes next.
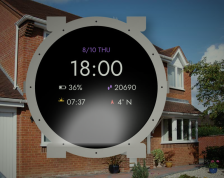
h=18 m=0
